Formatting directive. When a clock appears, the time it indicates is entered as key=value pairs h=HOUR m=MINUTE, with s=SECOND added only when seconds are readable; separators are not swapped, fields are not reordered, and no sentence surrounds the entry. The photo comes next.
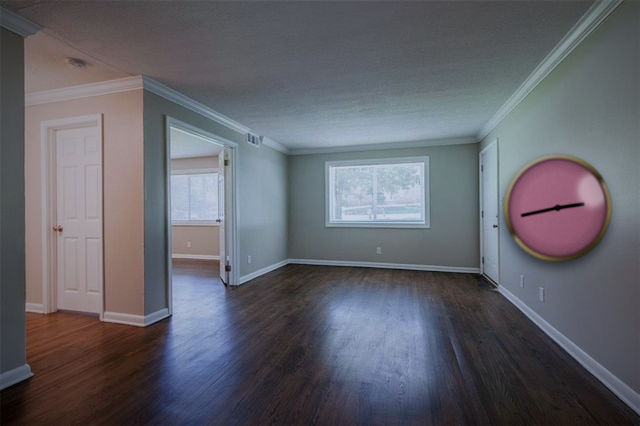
h=2 m=43
